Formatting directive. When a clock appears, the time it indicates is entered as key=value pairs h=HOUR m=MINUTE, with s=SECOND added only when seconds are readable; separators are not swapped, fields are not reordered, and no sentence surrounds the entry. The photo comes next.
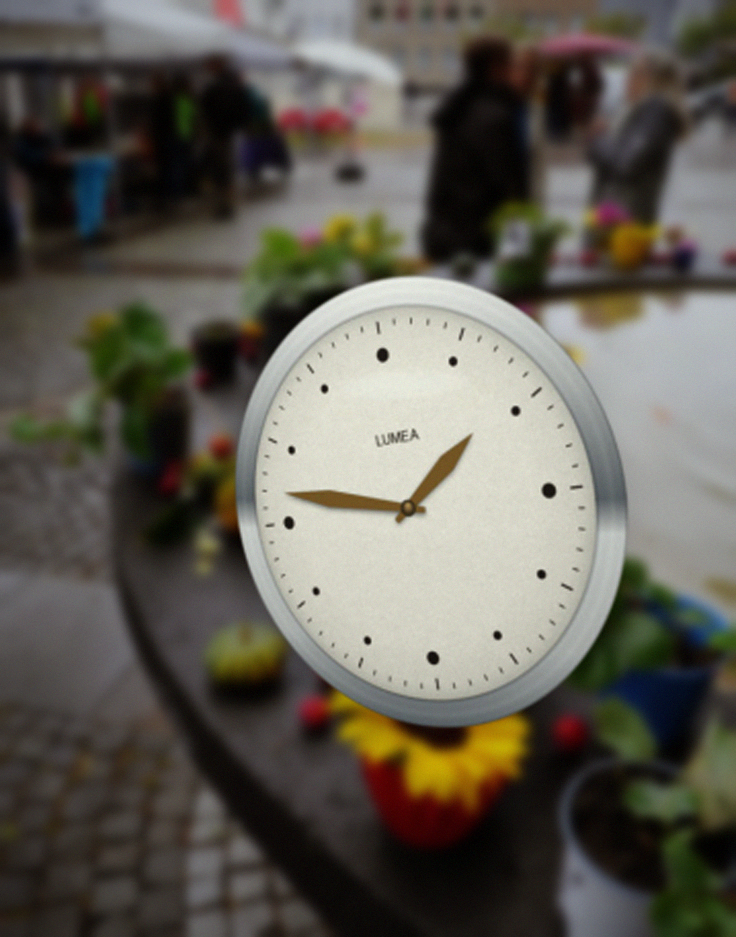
h=1 m=47
